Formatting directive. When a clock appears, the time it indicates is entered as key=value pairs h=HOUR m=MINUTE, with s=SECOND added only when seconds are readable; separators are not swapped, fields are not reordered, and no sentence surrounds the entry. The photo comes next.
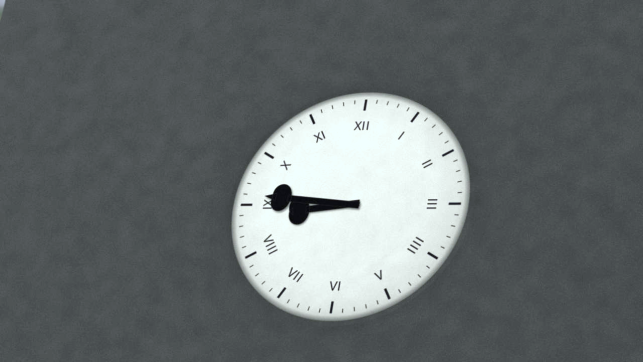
h=8 m=46
